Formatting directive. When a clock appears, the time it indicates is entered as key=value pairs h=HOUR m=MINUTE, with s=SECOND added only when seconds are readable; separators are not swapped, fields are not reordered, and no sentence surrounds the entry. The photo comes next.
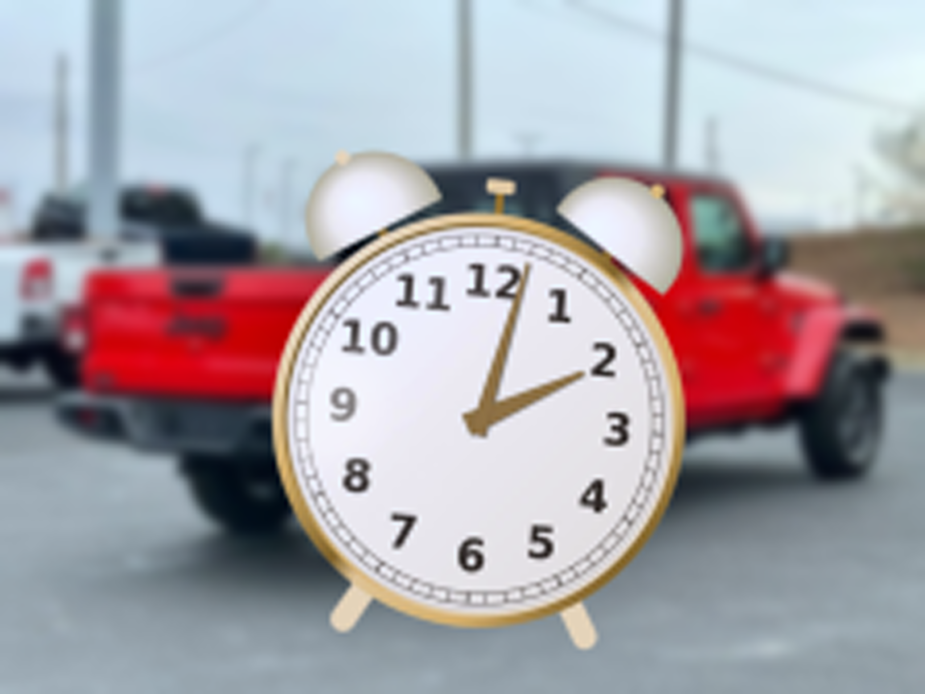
h=2 m=2
